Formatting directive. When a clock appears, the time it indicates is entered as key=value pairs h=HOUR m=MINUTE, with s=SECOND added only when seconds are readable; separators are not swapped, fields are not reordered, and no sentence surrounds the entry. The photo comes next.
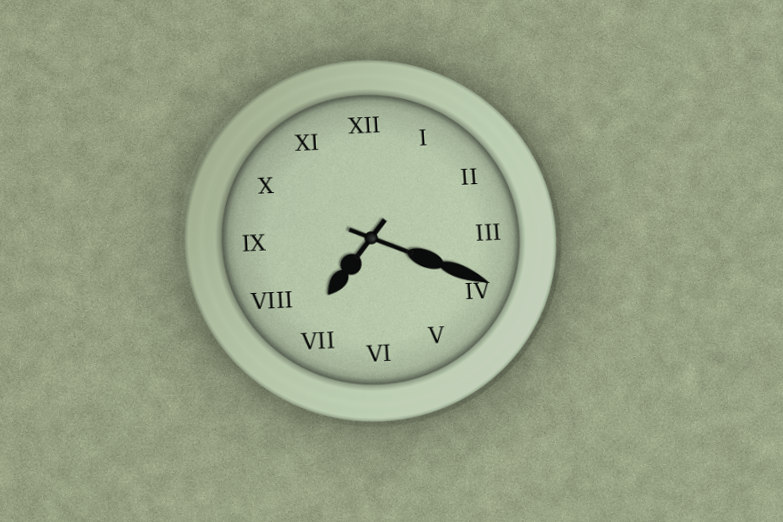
h=7 m=19
